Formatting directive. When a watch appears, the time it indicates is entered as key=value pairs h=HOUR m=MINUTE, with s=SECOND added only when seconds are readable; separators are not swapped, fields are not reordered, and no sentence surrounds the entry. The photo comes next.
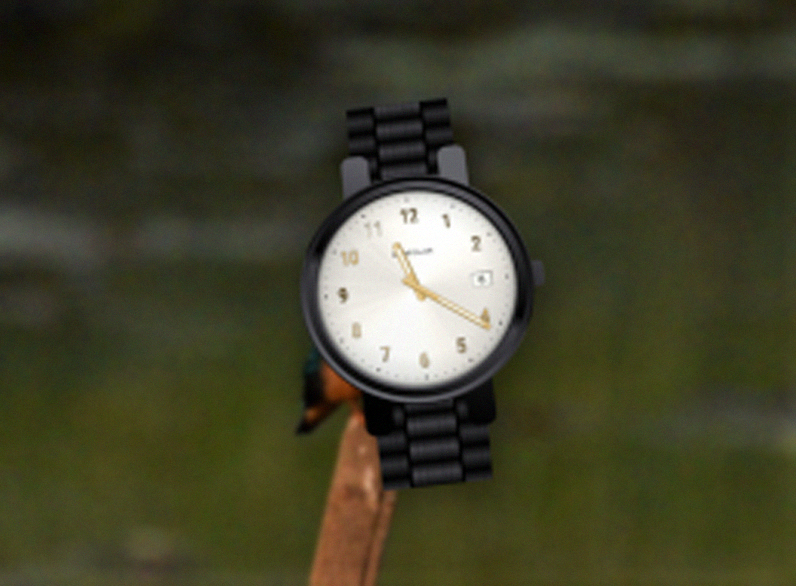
h=11 m=21
